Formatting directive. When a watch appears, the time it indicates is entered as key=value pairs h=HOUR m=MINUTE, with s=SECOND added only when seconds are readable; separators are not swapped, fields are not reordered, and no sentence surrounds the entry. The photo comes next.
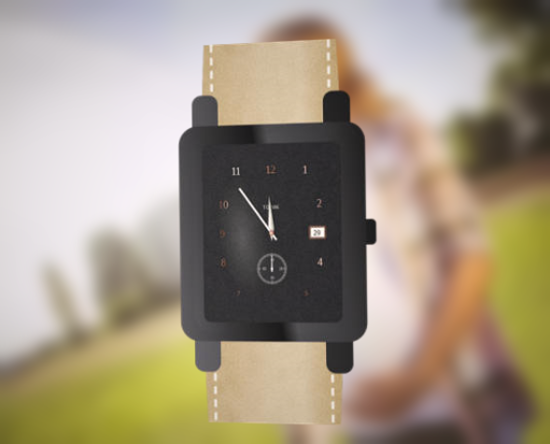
h=11 m=54
